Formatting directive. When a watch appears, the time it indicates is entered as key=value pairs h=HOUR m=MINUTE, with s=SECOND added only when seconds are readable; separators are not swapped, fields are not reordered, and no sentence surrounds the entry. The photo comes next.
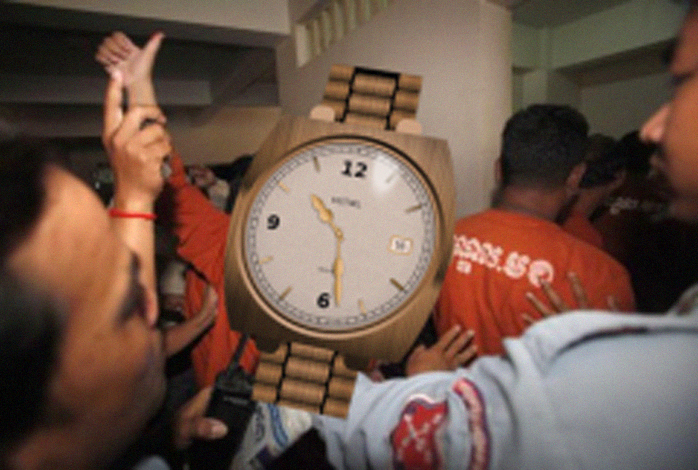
h=10 m=28
